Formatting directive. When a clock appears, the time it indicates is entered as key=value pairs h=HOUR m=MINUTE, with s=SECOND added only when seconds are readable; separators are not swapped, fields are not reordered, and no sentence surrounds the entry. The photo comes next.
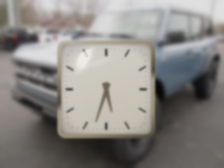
h=5 m=33
